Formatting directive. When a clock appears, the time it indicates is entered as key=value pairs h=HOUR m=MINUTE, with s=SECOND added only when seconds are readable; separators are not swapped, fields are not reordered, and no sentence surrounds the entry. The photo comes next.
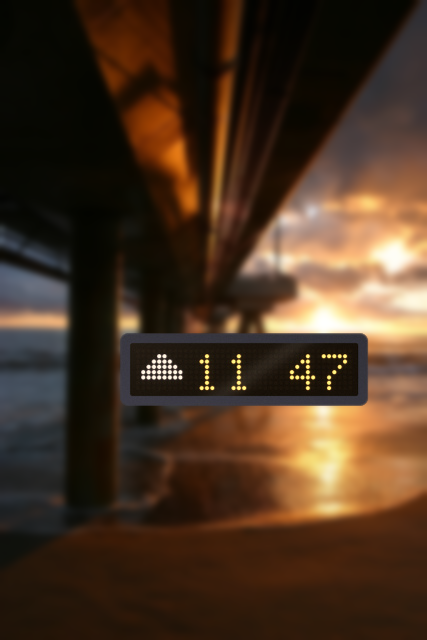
h=11 m=47
